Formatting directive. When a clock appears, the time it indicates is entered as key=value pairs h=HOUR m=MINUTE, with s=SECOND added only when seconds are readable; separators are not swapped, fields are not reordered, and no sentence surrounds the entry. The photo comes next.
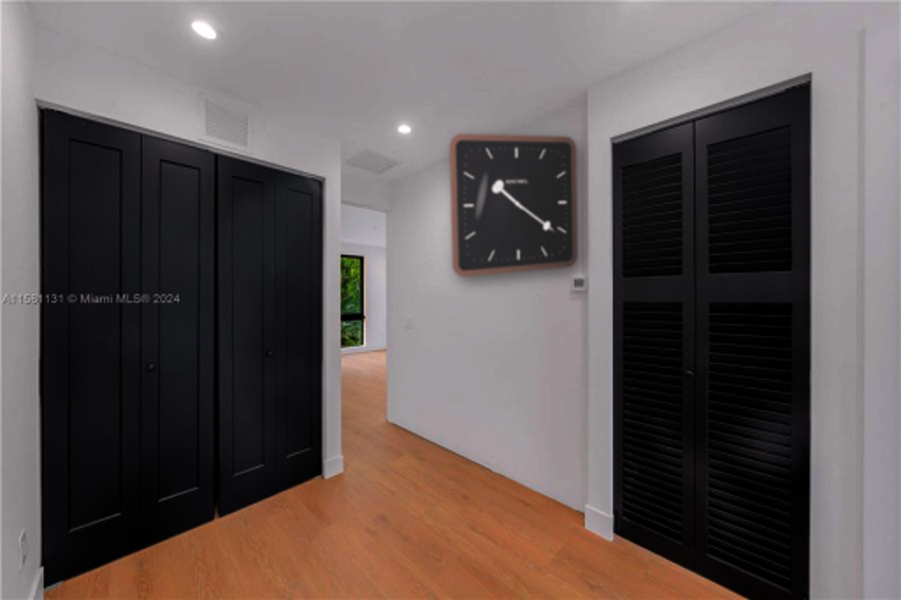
h=10 m=21
